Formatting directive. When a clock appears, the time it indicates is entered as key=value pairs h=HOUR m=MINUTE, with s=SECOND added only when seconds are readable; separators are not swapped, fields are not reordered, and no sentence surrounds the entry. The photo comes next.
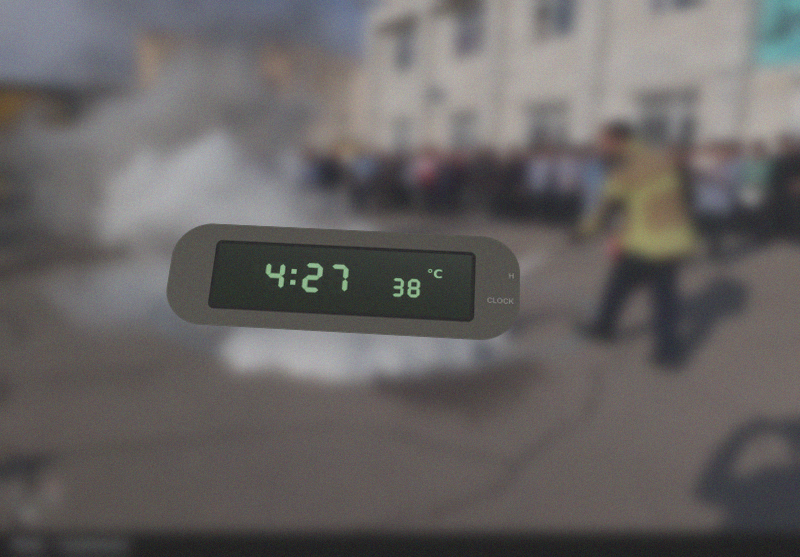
h=4 m=27
